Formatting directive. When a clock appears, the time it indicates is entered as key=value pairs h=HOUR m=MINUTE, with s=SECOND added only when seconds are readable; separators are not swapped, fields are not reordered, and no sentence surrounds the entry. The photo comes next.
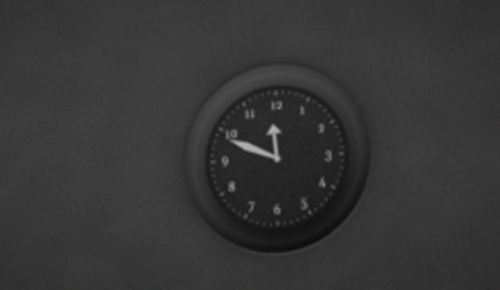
h=11 m=49
